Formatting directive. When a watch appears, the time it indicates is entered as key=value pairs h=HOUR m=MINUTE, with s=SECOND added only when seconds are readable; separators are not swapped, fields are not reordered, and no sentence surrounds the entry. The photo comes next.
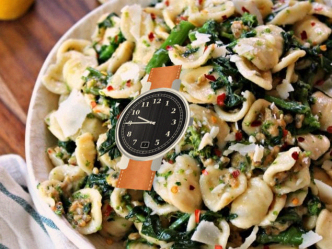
h=9 m=45
